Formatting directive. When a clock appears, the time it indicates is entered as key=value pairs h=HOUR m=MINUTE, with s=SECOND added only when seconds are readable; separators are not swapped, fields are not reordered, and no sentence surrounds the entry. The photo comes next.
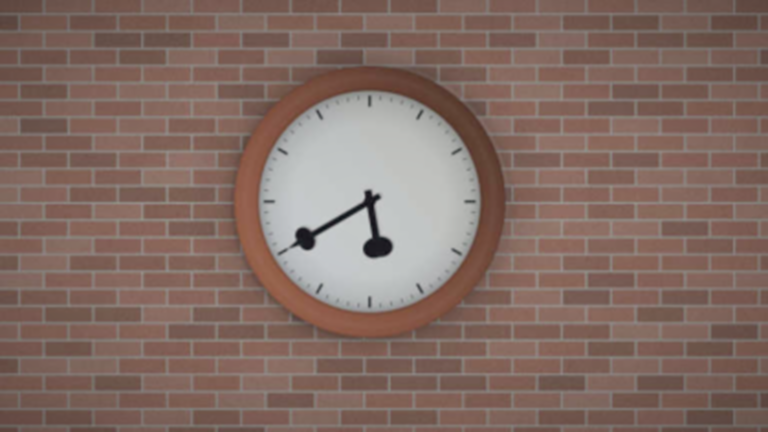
h=5 m=40
